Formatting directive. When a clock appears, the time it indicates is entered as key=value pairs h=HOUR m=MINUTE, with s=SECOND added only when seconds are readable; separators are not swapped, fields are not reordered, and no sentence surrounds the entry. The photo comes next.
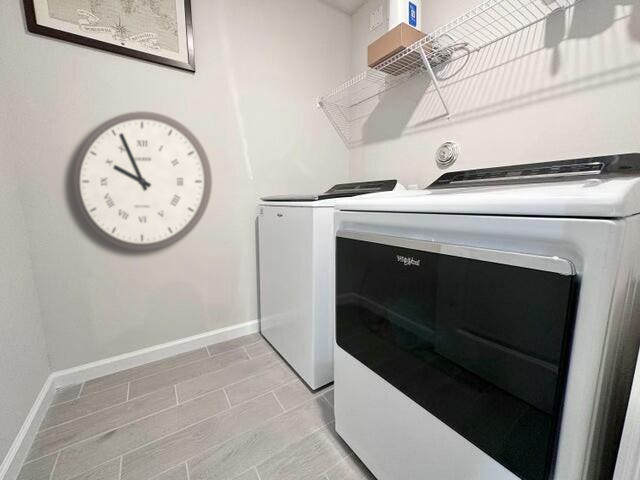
h=9 m=56
